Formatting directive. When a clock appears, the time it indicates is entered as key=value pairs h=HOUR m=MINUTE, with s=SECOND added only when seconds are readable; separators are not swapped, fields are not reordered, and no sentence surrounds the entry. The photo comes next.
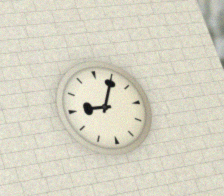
h=9 m=5
